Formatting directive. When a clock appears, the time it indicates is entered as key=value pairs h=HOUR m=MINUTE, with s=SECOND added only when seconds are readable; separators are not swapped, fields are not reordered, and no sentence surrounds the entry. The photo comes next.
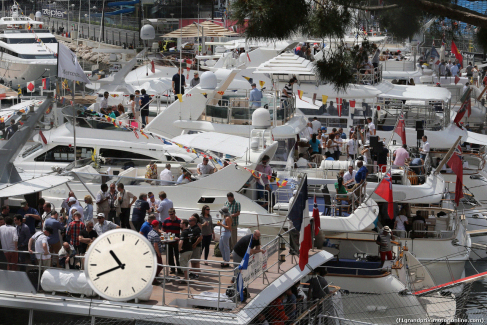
h=10 m=41
